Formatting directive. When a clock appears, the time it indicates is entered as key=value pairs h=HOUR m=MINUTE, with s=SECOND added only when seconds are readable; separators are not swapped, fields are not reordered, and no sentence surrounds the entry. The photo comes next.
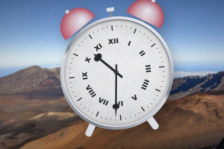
h=10 m=31
